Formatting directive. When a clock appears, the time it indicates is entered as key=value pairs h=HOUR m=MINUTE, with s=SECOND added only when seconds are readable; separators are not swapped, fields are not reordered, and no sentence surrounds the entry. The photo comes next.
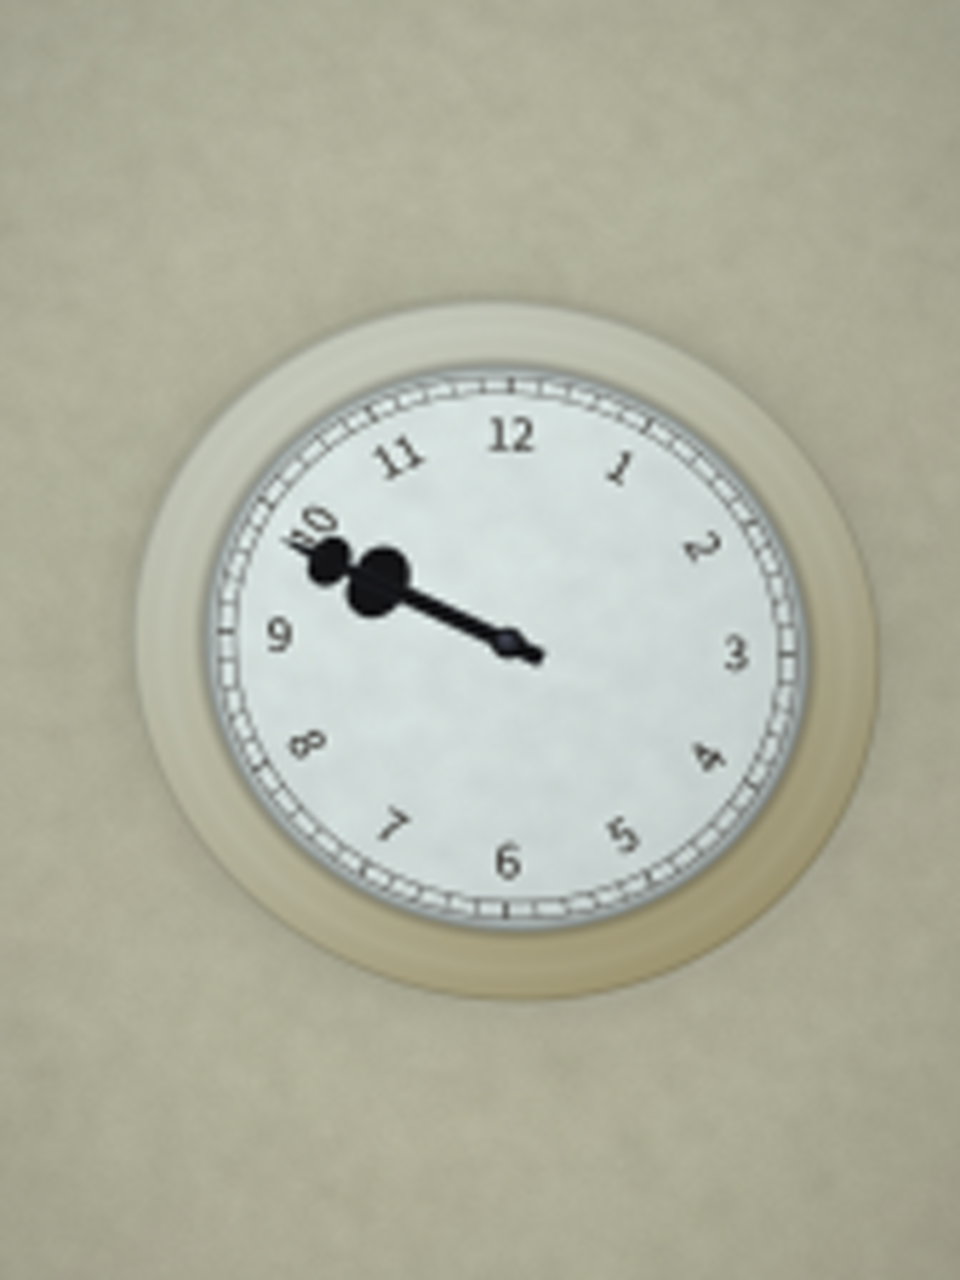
h=9 m=49
